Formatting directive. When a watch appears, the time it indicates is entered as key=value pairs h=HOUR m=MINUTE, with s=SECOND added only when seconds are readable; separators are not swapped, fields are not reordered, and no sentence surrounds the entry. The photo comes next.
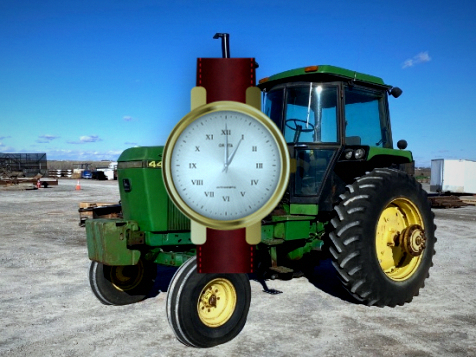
h=1 m=0
